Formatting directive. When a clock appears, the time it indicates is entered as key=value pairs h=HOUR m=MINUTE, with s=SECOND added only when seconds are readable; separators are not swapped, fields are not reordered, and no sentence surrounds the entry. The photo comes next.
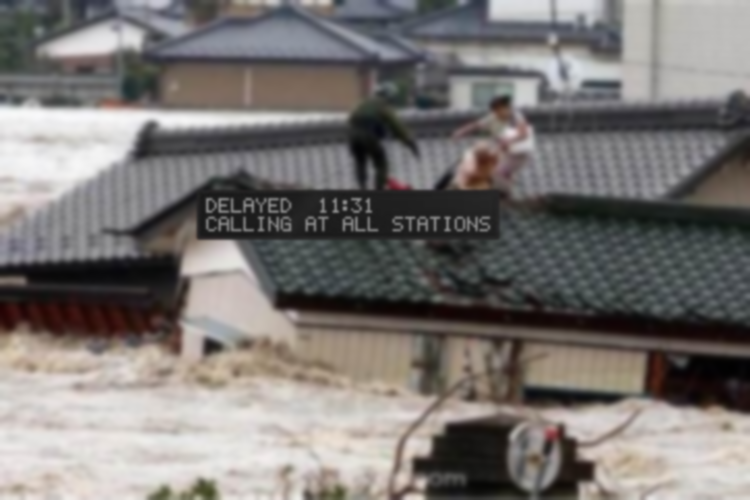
h=11 m=31
